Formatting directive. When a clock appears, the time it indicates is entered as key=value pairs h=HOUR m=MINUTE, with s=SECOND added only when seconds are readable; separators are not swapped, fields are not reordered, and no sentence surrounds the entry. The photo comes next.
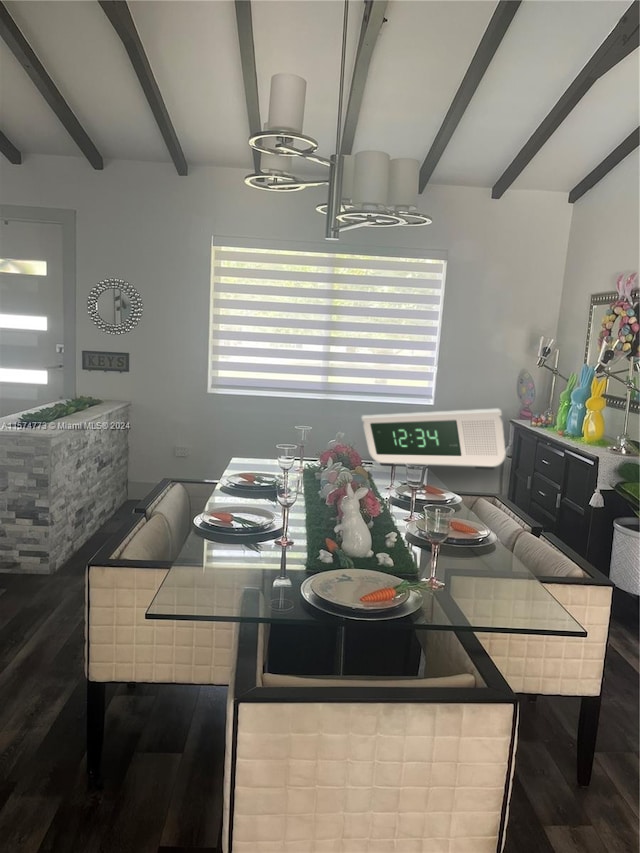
h=12 m=34
